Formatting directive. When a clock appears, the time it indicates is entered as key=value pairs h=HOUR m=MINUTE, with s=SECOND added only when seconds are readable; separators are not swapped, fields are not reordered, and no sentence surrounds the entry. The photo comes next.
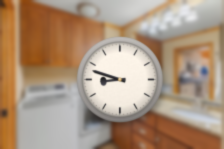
h=8 m=48
